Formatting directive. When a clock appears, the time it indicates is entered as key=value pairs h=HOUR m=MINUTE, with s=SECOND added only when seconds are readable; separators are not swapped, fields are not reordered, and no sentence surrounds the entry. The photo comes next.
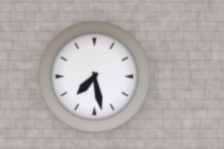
h=7 m=28
